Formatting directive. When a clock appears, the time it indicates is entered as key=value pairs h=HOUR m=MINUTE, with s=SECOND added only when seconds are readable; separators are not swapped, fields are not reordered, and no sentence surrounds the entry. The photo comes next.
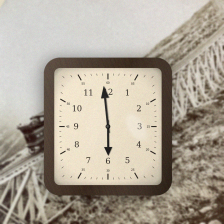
h=5 m=59
